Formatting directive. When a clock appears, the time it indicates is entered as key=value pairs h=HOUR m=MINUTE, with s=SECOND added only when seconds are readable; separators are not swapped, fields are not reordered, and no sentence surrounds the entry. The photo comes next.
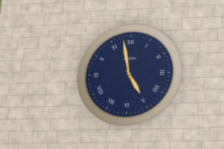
h=4 m=58
